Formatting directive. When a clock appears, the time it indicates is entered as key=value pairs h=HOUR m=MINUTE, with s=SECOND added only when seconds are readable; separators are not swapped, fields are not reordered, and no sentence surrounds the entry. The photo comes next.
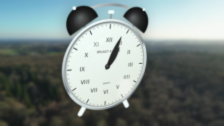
h=1 m=4
